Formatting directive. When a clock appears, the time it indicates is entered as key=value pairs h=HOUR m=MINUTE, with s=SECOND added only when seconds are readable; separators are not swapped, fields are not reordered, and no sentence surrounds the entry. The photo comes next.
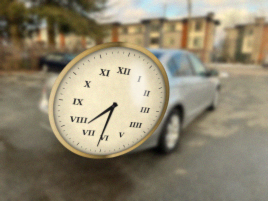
h=7 m=31
